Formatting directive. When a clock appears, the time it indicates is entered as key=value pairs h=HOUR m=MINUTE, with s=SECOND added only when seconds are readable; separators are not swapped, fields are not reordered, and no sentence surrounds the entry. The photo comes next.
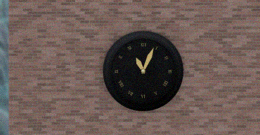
h=11 m=4
